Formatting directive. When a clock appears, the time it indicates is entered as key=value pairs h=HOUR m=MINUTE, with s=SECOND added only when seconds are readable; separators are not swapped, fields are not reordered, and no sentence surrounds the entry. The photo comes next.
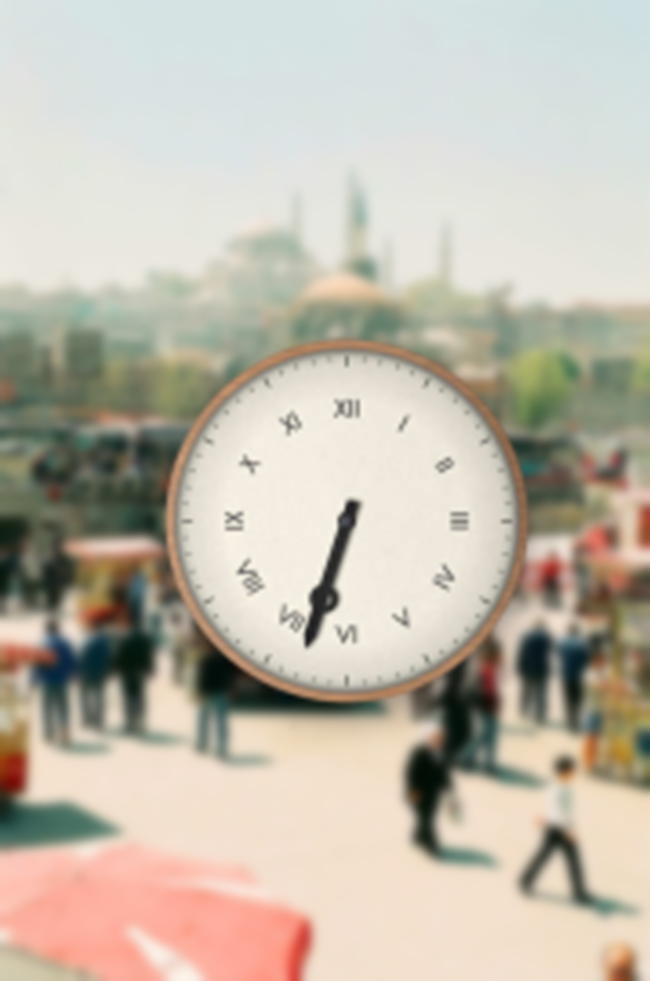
h=6 m=33
